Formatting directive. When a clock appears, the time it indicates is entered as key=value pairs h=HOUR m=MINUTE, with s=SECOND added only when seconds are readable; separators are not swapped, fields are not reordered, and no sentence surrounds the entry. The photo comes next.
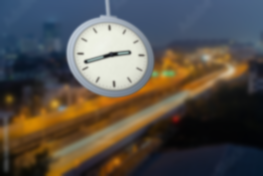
h=2 m=42
